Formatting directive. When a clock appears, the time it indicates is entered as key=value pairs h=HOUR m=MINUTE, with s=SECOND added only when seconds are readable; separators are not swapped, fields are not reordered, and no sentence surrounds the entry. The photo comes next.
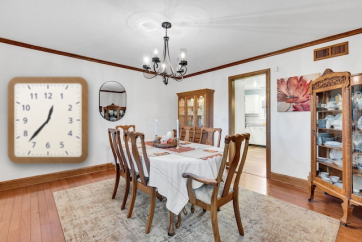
h=12 m=37
